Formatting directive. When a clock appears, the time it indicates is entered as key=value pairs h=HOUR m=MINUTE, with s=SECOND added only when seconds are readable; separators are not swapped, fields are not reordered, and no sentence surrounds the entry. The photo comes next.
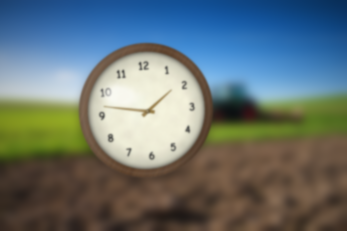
h=1 m=47
